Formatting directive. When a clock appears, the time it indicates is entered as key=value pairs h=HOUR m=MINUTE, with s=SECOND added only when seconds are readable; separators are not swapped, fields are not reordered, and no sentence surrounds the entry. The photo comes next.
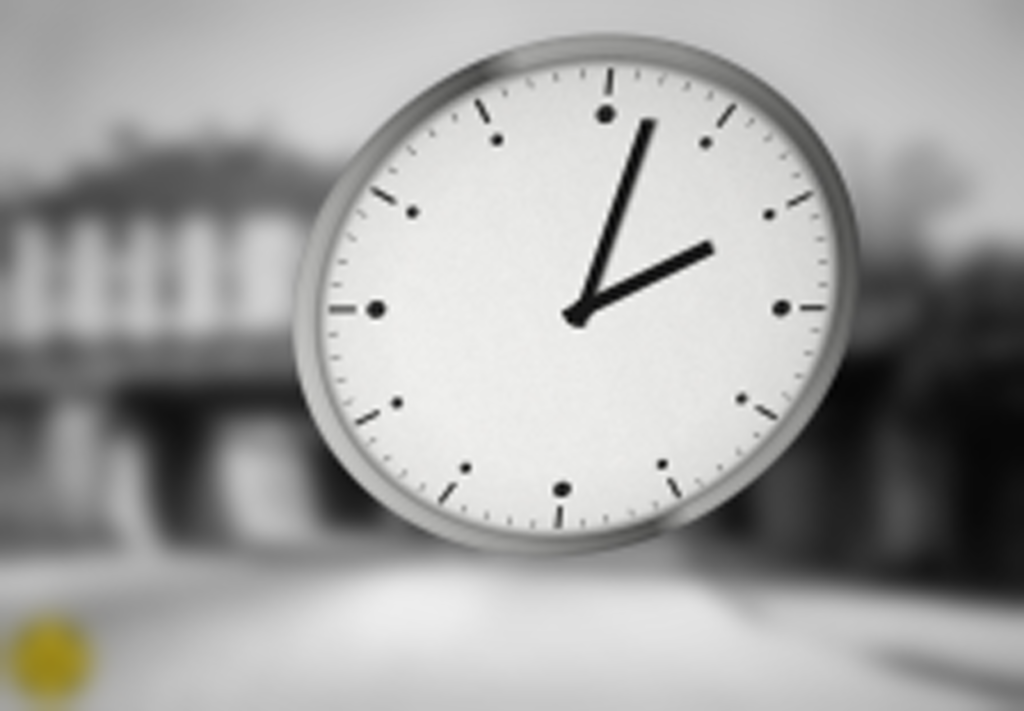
h=2 m=2
